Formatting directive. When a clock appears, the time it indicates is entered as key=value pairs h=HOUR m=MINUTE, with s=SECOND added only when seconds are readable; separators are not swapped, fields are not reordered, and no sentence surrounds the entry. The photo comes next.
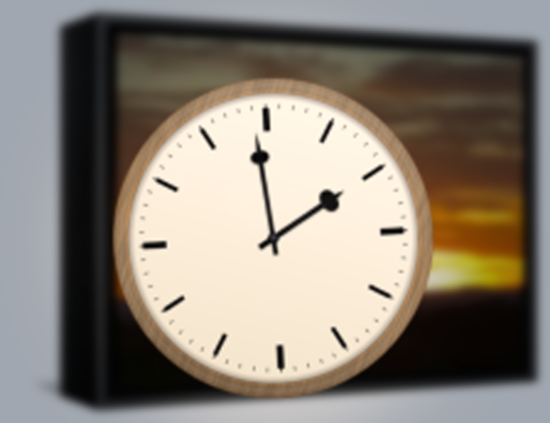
h=1 m=59
